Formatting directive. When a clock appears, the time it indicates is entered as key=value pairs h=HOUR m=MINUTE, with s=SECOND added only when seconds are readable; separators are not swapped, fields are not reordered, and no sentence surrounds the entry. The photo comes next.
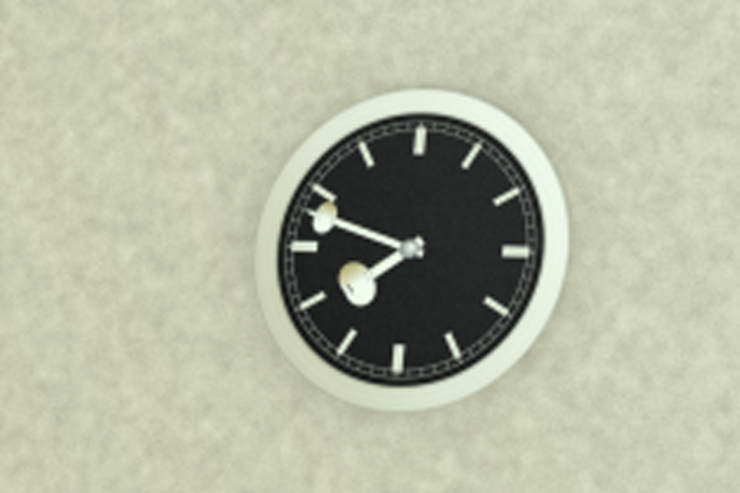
h=7 m=48
